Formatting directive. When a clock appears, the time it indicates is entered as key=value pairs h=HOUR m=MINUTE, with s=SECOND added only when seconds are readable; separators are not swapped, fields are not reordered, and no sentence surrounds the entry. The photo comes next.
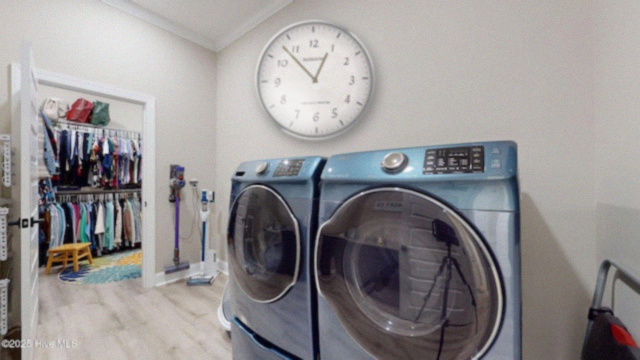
h=12 m=53
